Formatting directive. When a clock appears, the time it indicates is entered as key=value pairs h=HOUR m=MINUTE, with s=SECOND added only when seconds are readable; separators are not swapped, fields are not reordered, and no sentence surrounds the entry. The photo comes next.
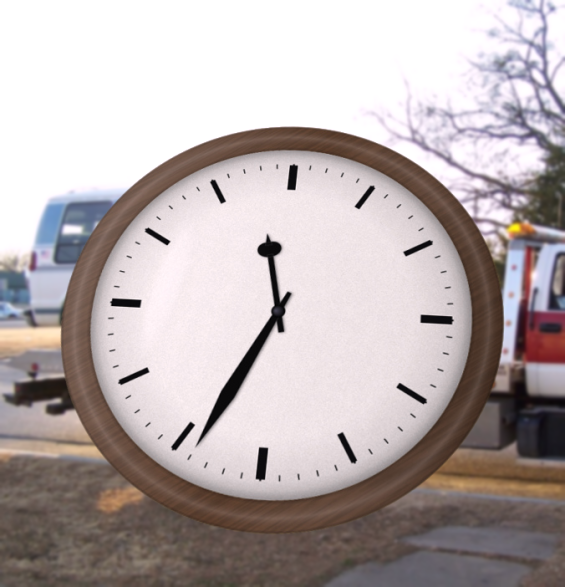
h=11 m=34
